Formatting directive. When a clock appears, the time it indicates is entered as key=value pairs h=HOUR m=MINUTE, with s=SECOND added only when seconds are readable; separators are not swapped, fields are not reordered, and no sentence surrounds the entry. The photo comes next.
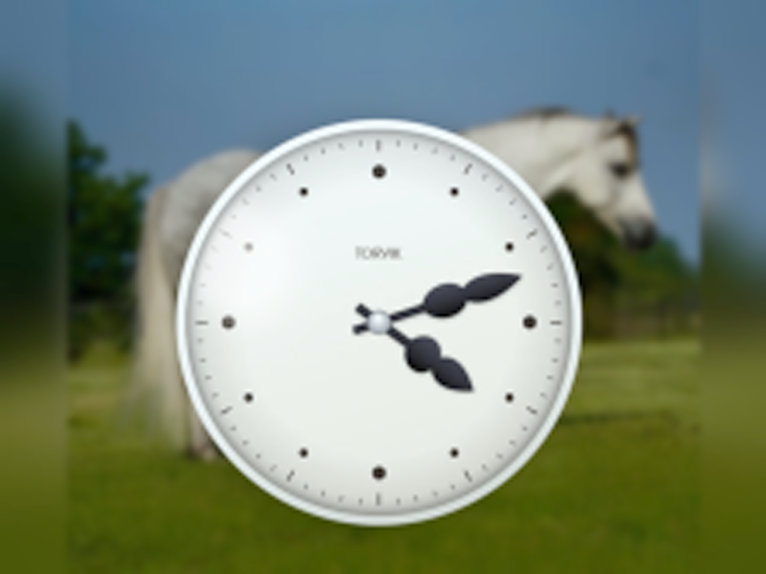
h=4 m=12
